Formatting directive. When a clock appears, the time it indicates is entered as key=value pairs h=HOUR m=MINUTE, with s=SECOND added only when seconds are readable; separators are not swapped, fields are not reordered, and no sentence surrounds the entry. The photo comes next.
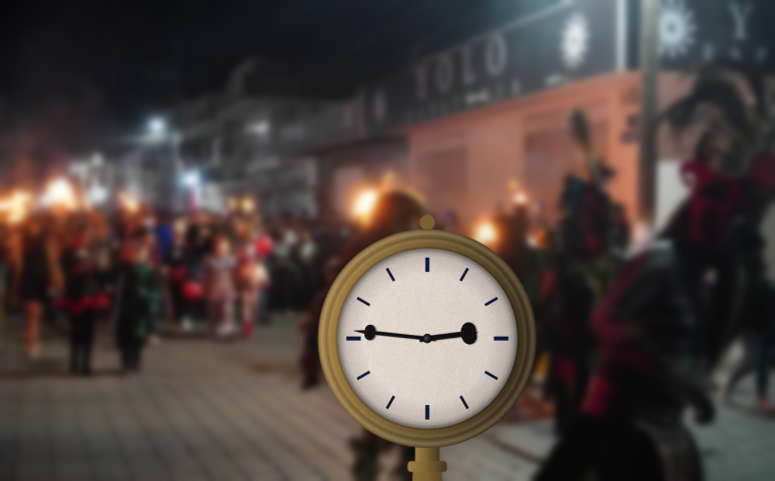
h=2 m=46
